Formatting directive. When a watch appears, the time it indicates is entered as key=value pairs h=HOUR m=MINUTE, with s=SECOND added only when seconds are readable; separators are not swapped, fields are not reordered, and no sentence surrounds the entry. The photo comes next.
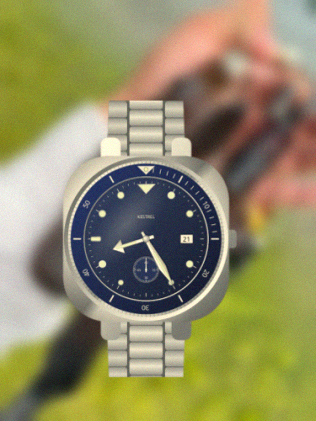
h=8 m=25
